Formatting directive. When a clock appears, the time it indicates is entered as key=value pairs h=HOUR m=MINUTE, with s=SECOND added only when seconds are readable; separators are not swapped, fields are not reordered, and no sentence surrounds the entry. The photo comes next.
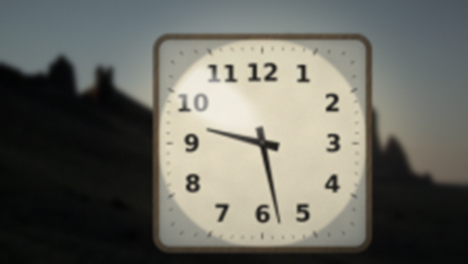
h=9 m=28
